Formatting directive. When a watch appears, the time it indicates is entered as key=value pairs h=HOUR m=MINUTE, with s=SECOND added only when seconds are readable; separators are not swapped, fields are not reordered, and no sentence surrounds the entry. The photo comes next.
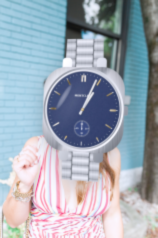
h=1 m=4
